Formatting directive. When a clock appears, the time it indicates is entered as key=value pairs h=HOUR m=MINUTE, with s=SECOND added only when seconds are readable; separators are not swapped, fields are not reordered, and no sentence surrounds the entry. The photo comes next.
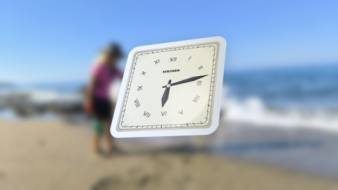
h=6 m=13
